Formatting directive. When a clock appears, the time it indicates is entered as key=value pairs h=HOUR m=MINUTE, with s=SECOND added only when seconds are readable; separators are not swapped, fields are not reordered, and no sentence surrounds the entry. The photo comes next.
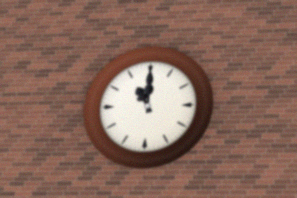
h=11 m=0
